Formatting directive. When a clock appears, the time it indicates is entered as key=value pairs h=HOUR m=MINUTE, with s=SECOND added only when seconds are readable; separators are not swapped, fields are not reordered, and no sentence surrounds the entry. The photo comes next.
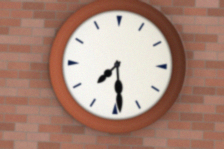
h=7 m=29
